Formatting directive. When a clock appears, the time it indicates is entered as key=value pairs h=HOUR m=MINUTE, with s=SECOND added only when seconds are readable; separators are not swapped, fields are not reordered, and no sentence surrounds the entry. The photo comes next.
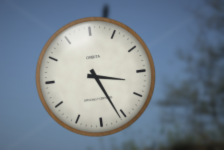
h=3 m=26
